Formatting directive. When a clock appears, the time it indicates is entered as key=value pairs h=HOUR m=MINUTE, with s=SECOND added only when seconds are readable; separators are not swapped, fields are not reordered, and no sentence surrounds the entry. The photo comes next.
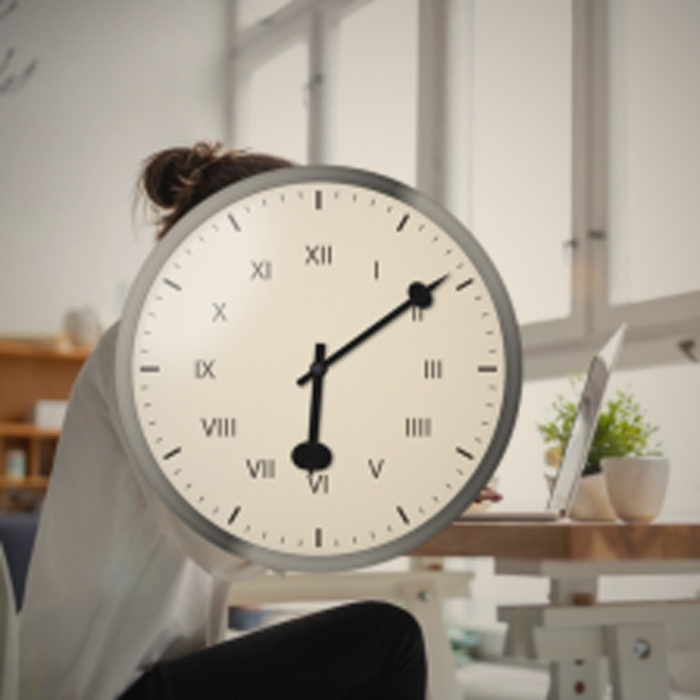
h=6 m=9
